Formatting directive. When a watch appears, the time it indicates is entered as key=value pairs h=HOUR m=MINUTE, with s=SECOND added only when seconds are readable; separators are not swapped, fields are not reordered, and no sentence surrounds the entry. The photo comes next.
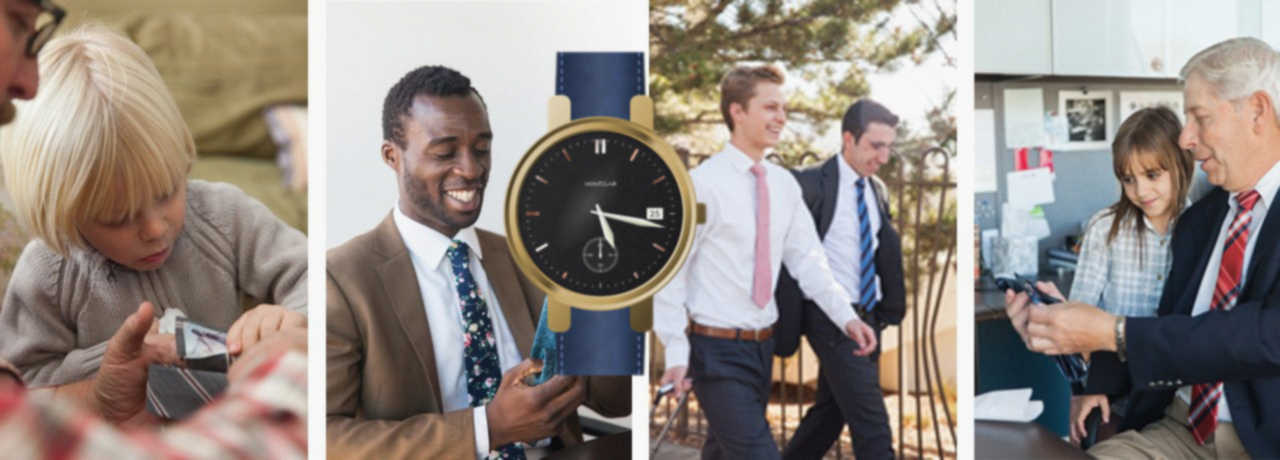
h=5 m=17
